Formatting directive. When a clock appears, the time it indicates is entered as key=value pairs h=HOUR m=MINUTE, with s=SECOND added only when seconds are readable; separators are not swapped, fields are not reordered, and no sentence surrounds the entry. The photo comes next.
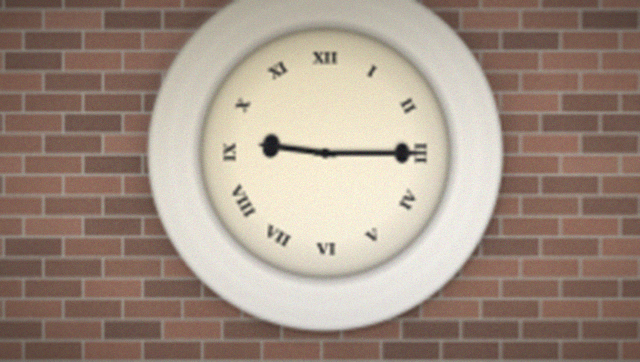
h=9 m=15
